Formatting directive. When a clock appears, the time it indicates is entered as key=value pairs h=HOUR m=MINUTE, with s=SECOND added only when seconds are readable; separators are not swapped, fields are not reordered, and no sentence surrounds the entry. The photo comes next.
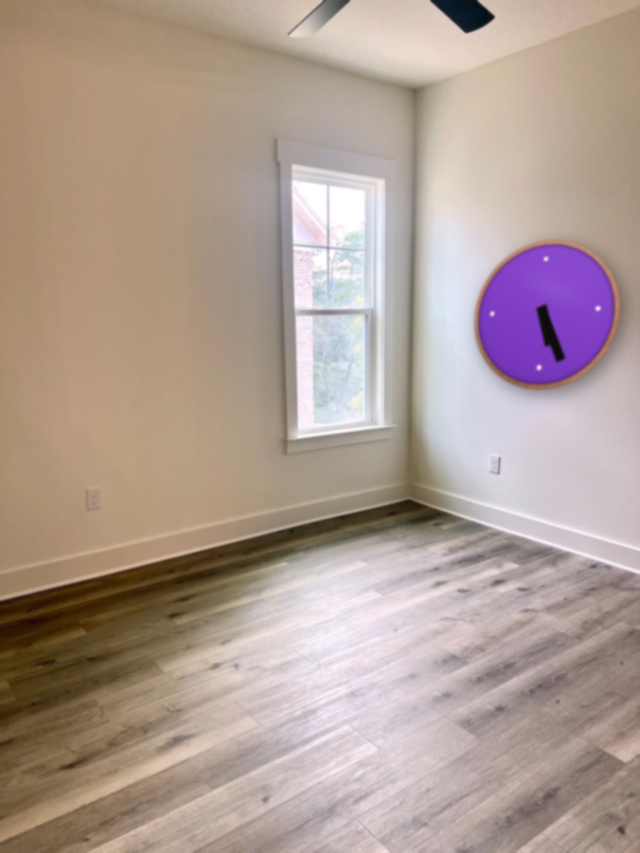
h=5 m=26
